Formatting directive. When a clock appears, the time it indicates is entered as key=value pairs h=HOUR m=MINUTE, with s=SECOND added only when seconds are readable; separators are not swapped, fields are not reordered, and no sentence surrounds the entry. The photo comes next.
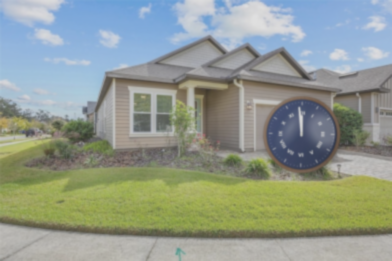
h=11 m=59
